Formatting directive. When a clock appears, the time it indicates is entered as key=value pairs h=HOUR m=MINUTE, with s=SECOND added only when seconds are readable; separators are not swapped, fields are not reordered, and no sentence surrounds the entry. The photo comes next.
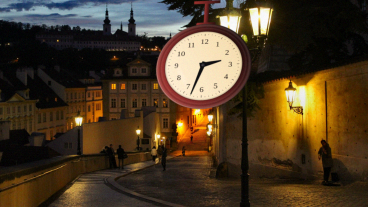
h=2 m=33
